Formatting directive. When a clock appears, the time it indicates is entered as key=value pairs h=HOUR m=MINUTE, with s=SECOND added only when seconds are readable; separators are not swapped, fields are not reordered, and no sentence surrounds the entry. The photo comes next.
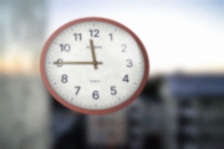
h=11 m=45
